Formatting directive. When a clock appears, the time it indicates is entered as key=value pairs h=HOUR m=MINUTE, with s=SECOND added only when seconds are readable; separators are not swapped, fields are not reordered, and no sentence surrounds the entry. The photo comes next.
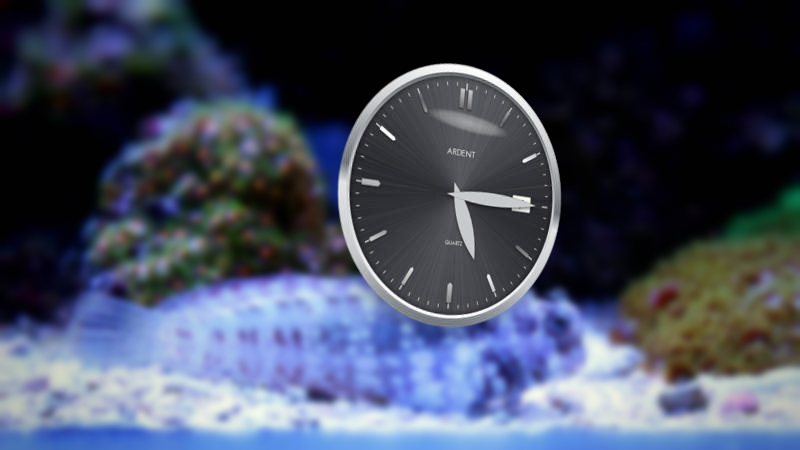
h=5 m=15
